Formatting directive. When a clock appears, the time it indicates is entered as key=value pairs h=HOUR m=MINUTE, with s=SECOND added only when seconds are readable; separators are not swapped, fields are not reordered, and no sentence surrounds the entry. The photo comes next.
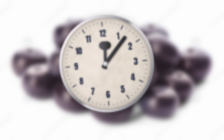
h=12 m=7
